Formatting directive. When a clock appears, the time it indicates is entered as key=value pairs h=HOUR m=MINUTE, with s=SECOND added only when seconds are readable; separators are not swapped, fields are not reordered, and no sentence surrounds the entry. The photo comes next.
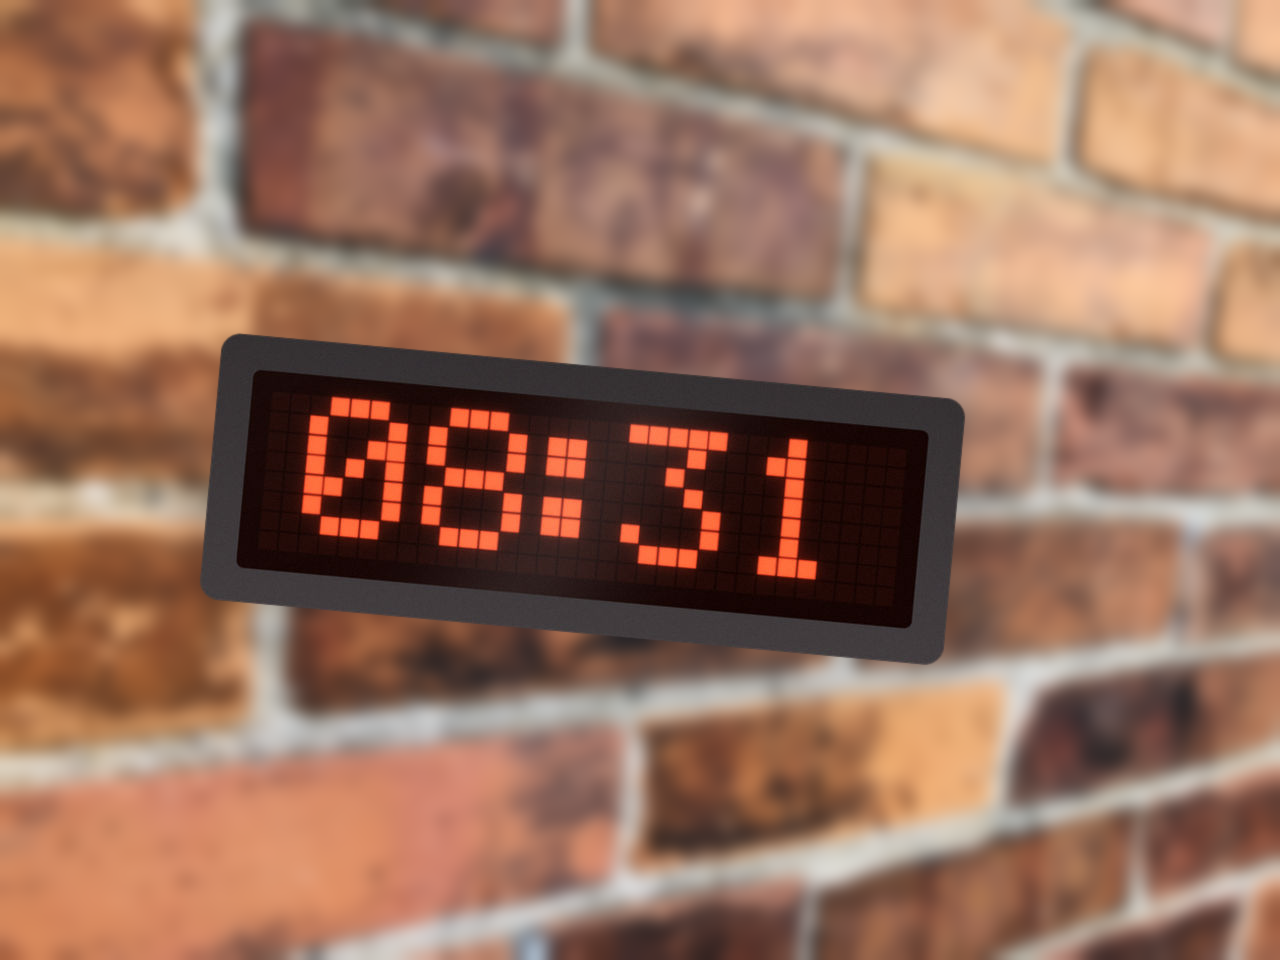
h=8 m=31
